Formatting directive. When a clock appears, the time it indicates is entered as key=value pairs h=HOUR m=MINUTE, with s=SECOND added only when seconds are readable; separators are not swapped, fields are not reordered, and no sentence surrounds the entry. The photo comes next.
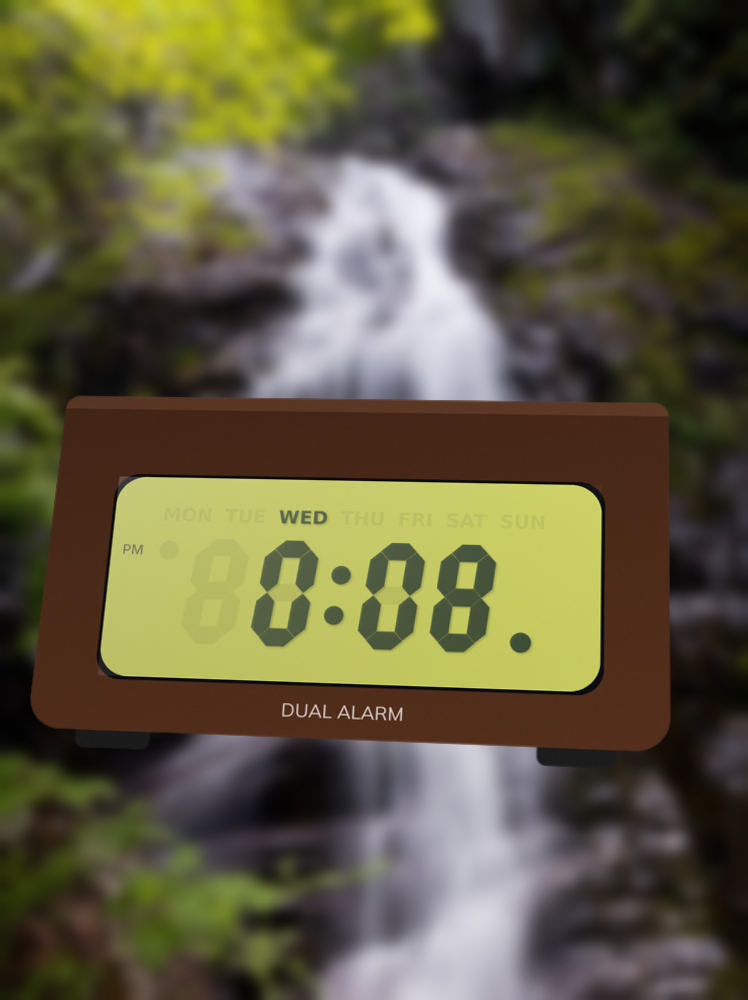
h=0 m=8
